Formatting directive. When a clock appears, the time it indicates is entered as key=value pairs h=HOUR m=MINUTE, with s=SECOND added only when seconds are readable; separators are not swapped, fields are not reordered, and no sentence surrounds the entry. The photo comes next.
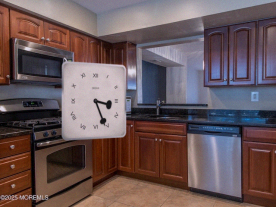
h=3 m=26
